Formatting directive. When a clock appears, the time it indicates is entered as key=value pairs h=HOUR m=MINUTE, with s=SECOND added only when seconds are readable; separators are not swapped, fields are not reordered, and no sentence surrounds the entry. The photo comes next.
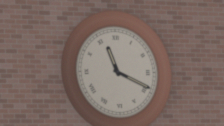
h=11 m=19
